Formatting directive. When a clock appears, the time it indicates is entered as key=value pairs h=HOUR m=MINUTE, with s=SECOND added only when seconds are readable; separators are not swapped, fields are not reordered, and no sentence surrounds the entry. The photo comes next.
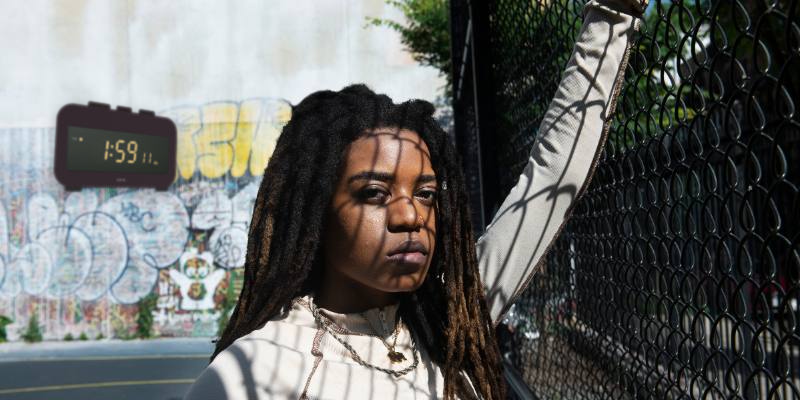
h=1 m=59 s=11
